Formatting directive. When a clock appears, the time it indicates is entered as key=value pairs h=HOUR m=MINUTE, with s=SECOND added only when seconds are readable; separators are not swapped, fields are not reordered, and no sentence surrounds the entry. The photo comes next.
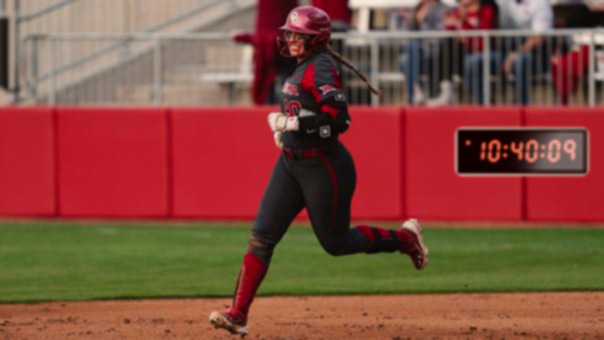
h=10 m=40 s=9
